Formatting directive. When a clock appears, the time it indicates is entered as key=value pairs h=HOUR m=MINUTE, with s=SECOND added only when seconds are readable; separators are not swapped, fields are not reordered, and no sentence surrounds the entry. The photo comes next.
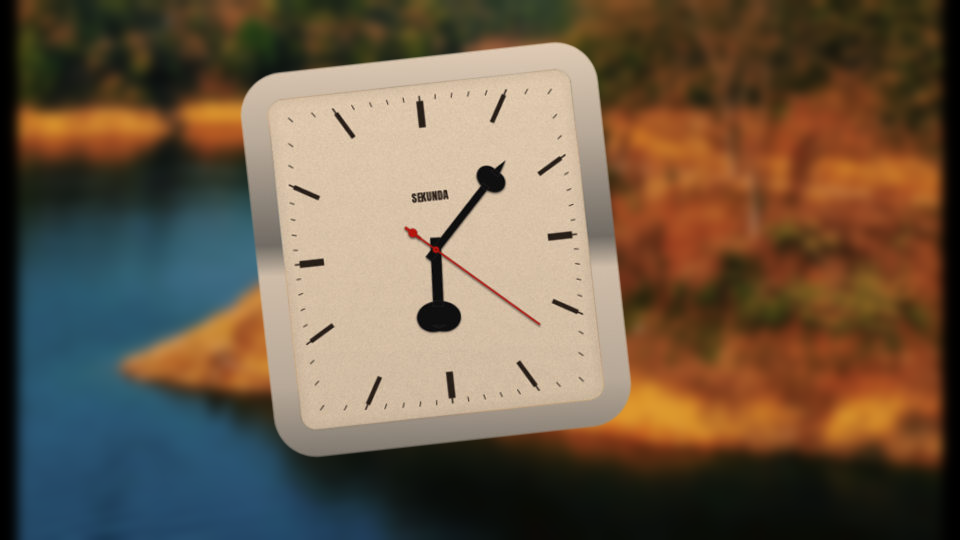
h=6 m=7 s=22
